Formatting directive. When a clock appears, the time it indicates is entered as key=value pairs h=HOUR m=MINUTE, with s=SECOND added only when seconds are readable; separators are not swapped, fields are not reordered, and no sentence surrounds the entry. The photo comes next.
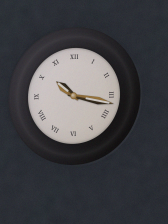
h=10 m=17
